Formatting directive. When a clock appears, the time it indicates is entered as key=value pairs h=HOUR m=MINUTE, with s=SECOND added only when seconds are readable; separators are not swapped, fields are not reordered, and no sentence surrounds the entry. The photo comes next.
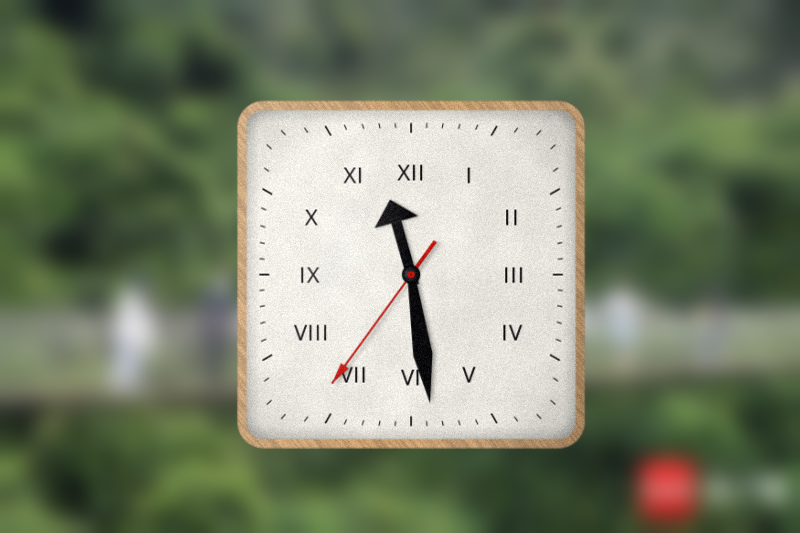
h=11 m=28 s=36
